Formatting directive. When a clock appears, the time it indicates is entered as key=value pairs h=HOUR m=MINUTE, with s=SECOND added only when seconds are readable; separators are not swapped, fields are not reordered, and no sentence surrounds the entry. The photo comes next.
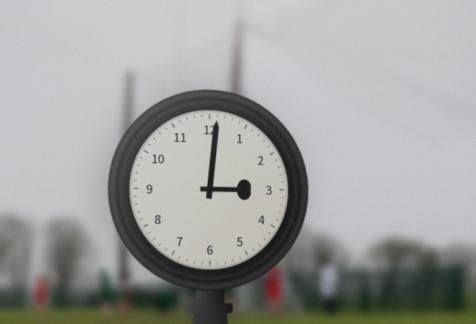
h=3 m=1
